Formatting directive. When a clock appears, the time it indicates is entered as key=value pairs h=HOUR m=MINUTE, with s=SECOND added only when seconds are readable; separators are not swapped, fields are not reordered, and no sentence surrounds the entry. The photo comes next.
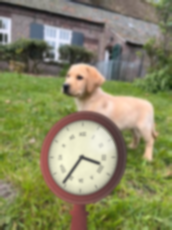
h=3 m=36
